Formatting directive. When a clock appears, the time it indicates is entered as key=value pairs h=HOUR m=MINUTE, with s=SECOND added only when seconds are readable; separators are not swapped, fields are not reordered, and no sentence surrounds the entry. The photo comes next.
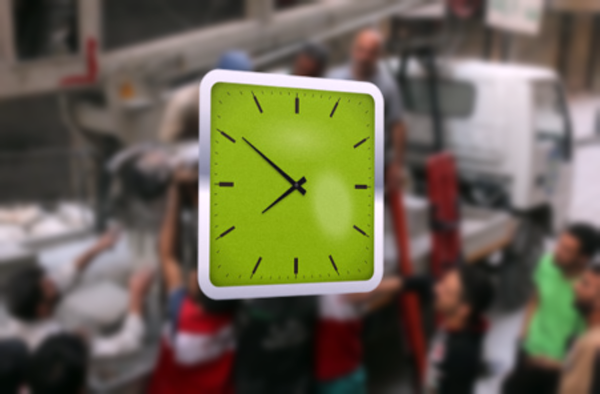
h=7 m=51
